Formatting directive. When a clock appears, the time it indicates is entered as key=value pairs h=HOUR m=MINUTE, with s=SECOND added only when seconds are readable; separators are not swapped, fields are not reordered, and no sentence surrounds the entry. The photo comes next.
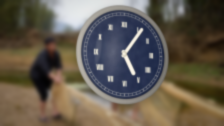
h=5 m=6
